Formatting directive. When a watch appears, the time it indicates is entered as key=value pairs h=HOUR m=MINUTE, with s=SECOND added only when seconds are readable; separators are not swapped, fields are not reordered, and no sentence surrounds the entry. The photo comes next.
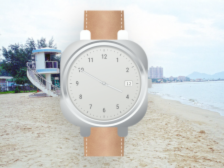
h=3 m=50
